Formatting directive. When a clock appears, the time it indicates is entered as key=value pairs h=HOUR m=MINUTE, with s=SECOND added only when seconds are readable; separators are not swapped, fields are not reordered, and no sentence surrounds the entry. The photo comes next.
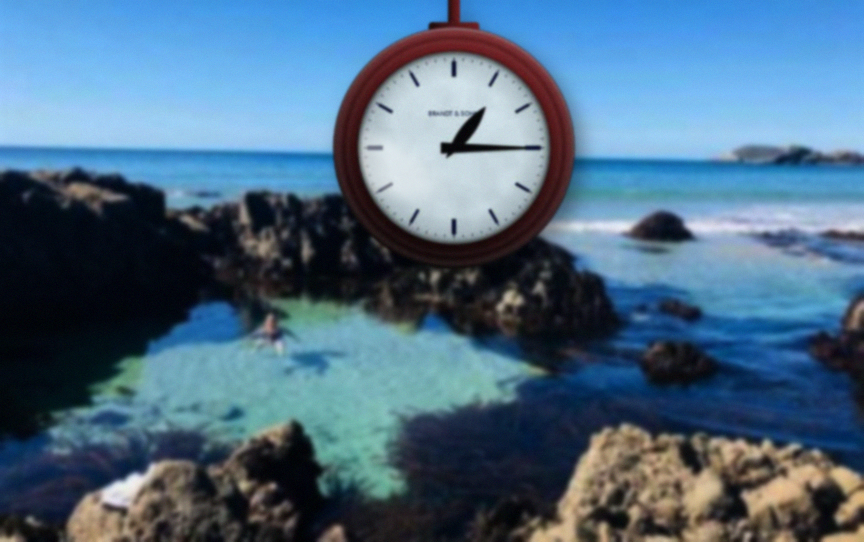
h=1 m=15
